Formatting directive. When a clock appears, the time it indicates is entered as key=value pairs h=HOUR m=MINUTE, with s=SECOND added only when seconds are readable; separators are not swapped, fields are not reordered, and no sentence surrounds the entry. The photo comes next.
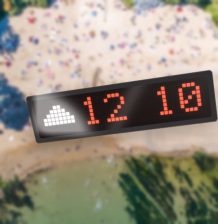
h=12 m=10
